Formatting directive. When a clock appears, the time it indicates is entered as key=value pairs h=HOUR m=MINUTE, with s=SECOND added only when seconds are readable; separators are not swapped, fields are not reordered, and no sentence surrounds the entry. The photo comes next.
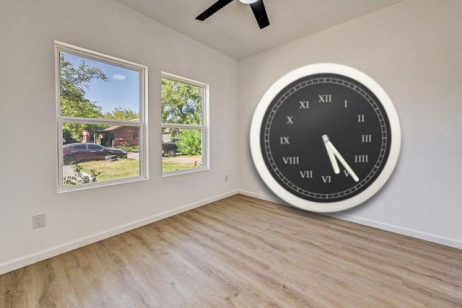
h=5 m=24
